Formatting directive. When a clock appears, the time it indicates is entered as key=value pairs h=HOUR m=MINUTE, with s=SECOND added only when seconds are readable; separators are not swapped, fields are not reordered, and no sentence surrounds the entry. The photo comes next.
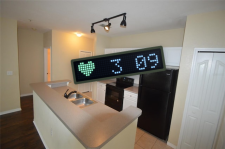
h=3 m=9
